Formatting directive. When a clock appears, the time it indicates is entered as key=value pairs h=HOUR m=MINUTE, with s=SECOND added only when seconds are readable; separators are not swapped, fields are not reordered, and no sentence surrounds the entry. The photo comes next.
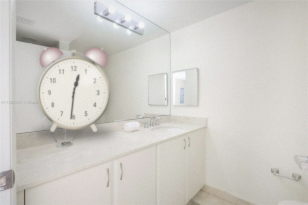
h=12 m=31
